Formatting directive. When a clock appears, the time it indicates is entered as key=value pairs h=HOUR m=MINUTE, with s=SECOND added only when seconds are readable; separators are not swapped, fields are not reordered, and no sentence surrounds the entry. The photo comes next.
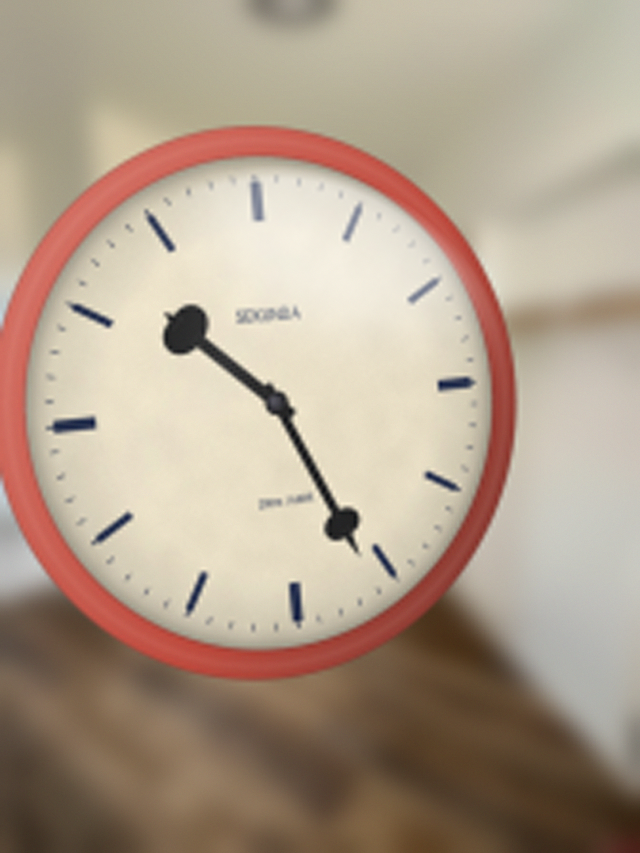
h=10 m=26
